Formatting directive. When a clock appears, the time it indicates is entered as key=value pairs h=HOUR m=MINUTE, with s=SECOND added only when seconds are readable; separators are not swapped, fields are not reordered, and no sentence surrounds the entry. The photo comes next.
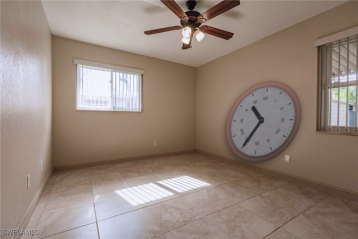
h=10 m=35
